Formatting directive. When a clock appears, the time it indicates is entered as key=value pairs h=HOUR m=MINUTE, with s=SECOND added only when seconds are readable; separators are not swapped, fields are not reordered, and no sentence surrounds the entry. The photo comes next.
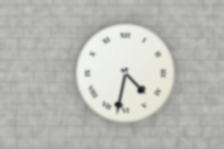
h=4 m=32
